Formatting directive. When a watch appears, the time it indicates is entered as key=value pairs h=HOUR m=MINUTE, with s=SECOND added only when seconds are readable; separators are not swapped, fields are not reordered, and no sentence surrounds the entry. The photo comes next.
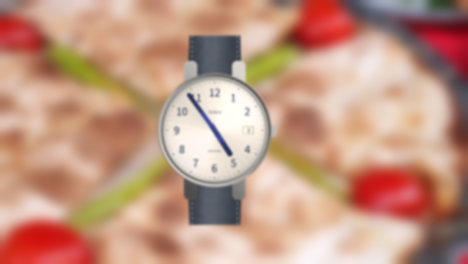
h=4 m=54
